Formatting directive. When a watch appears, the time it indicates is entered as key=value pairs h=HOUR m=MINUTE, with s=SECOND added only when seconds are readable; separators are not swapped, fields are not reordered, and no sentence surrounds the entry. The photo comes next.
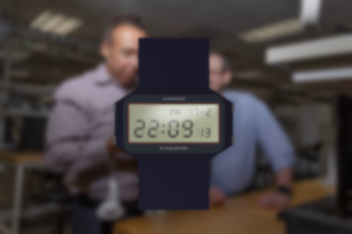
h=22 m=9
